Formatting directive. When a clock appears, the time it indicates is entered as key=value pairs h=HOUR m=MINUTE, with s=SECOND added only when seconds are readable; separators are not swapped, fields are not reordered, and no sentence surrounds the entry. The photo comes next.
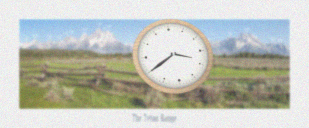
h=3 m=40
